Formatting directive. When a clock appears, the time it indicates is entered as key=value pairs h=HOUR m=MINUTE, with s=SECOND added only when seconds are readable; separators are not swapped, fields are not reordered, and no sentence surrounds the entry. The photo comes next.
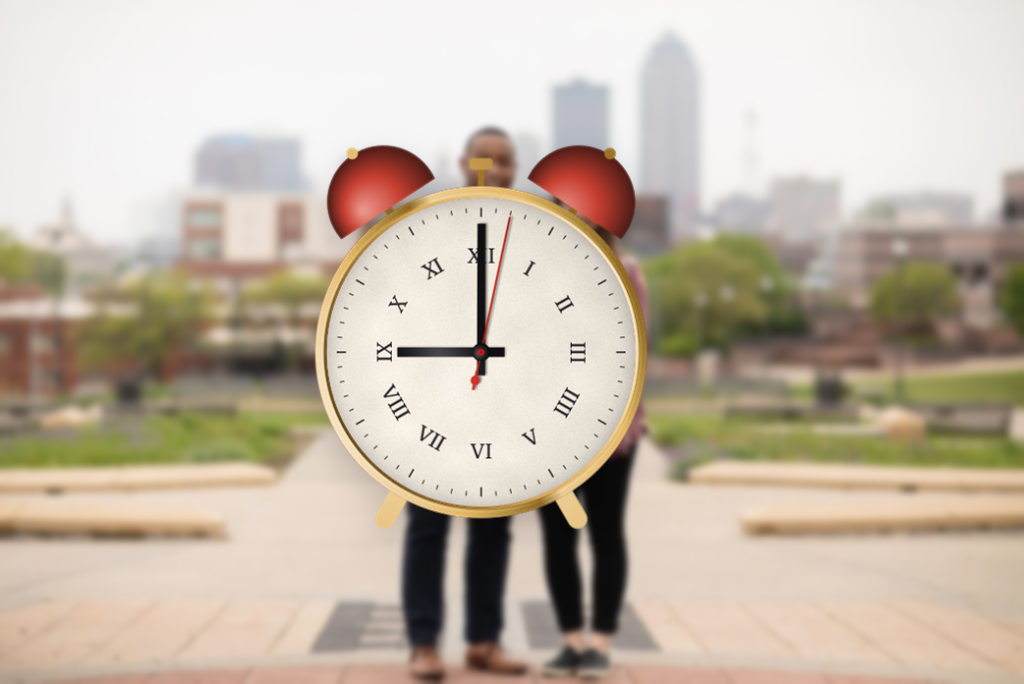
h=9 m=0 s=2
